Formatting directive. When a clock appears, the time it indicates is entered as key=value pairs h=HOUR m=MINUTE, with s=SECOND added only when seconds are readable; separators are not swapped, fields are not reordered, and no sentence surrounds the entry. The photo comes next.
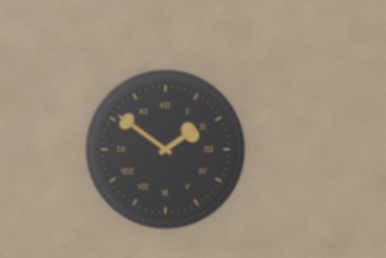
h=1 m=51
